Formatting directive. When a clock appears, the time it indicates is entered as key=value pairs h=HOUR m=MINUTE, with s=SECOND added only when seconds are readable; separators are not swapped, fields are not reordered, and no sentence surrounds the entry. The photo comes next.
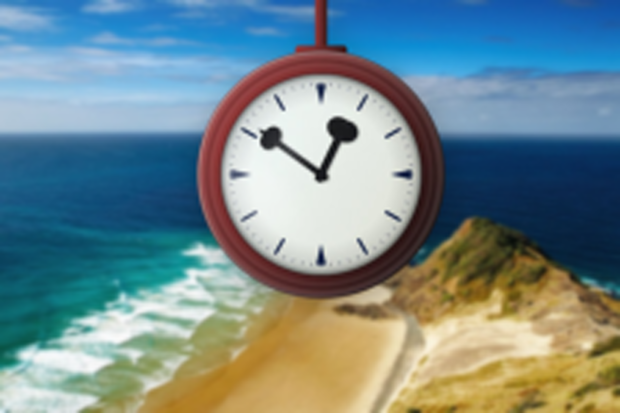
h=12 m=51
